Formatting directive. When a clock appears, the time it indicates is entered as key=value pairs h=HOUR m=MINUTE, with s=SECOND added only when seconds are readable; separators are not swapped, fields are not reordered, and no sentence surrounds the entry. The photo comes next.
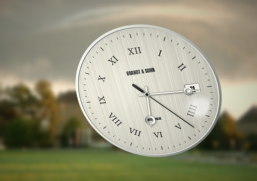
h=6 m=15 s=23
